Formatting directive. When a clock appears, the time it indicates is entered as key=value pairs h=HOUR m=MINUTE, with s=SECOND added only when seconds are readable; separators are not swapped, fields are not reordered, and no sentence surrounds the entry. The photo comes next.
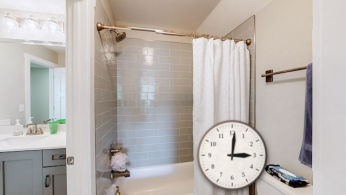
h=3 m=1
